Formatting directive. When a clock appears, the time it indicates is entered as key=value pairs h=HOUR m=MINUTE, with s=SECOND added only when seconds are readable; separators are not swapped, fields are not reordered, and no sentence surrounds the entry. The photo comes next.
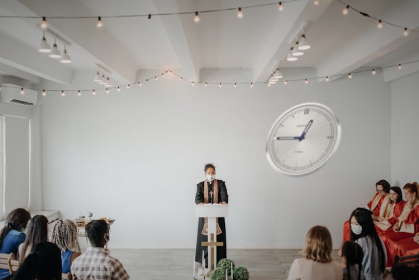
h=12 m=45
